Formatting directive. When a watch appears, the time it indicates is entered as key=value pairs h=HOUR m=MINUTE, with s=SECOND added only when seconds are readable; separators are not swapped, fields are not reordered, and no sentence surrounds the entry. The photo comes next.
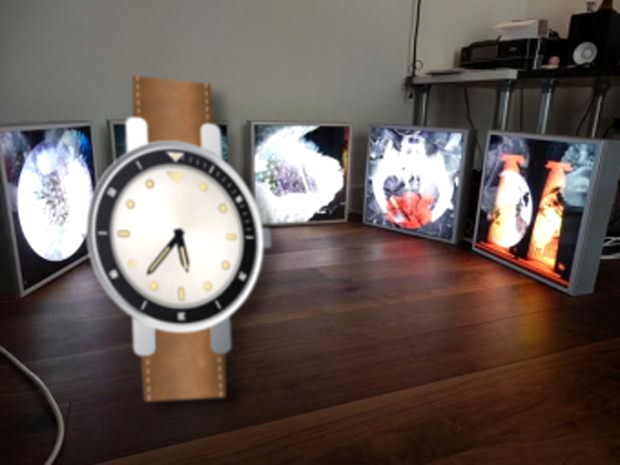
h=5 m=37
